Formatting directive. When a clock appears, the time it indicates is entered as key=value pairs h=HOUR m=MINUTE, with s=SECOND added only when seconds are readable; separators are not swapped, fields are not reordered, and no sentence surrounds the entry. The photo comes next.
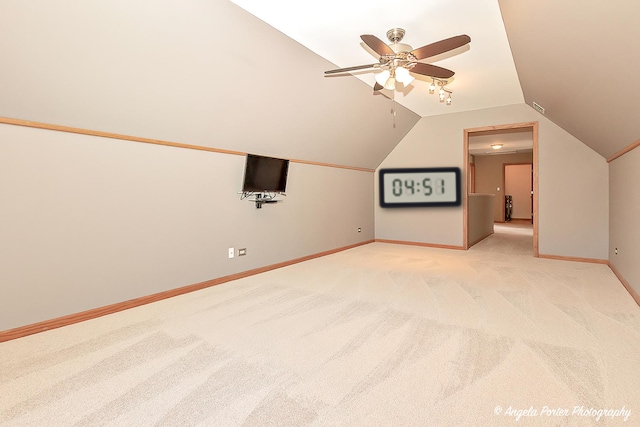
h=4 m=51
